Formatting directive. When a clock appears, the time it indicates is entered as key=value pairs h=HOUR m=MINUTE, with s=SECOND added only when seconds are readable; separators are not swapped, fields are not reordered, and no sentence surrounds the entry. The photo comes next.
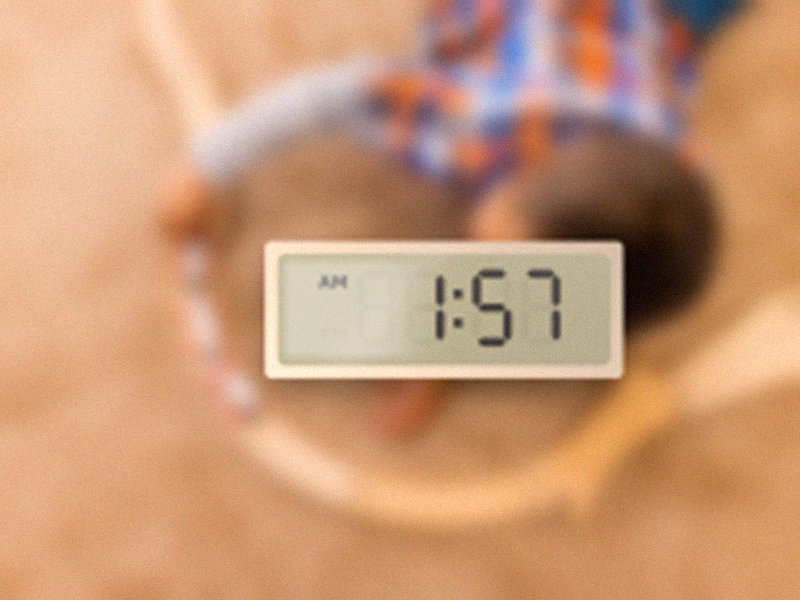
h=1 m=57
